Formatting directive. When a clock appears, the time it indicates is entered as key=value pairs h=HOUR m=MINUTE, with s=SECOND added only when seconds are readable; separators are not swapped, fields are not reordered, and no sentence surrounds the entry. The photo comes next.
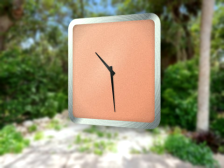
h=10 m=29
